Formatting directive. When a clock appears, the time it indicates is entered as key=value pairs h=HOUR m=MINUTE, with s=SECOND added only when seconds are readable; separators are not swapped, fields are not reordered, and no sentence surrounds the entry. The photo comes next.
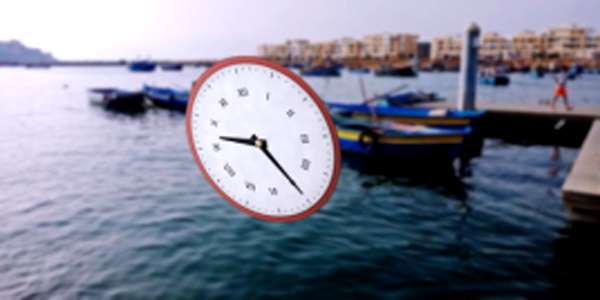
h=9 m=25
